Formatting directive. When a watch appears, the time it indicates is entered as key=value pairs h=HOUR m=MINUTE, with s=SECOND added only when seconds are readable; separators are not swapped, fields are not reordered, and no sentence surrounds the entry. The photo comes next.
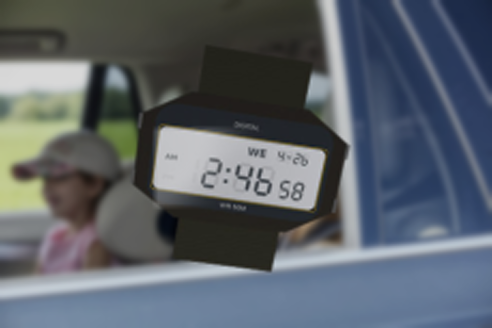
h=2 m=46 s=58
